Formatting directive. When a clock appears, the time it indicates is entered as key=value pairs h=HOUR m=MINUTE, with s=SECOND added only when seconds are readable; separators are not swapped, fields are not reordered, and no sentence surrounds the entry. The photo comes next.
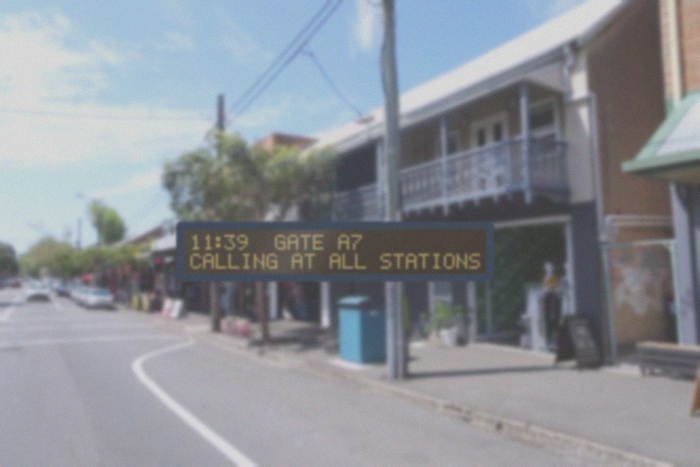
h=11 m=39
